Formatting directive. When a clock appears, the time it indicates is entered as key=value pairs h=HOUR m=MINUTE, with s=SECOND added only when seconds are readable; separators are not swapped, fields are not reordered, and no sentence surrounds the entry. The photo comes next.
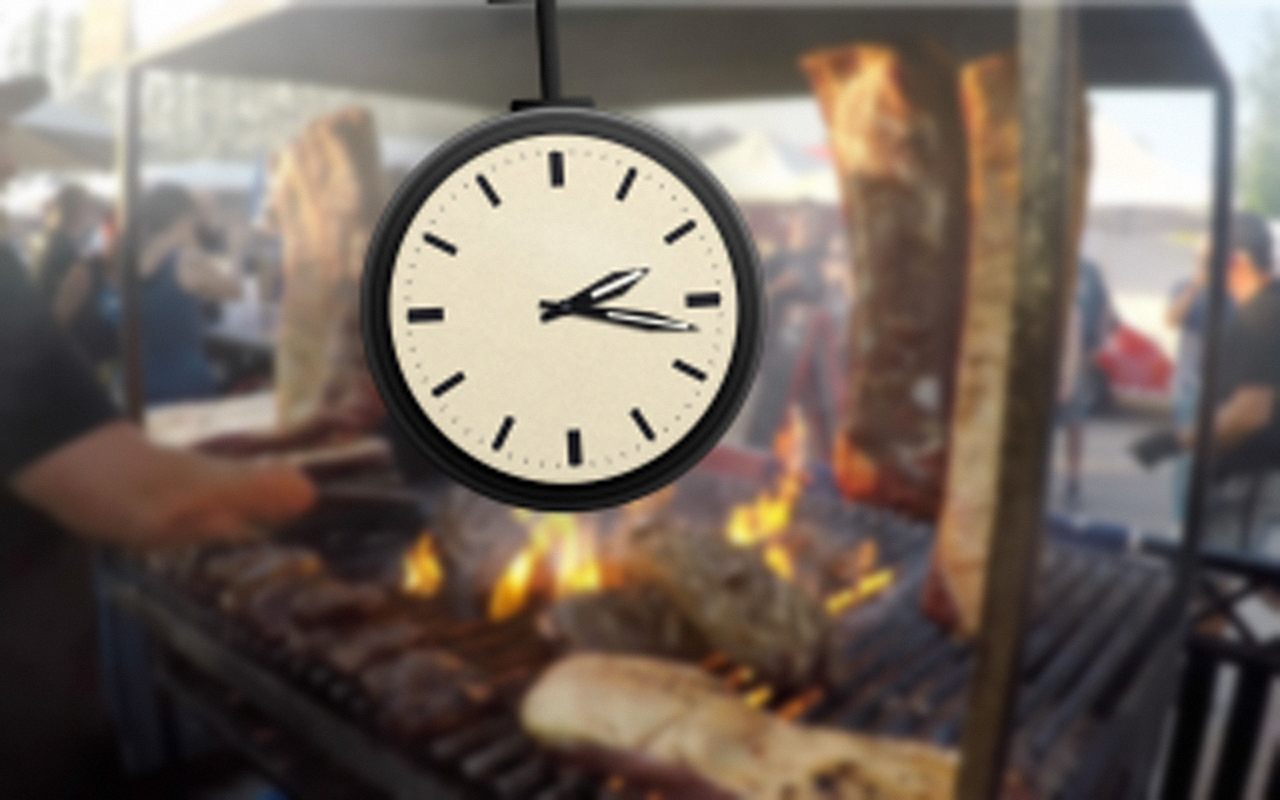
h=2 m=17
